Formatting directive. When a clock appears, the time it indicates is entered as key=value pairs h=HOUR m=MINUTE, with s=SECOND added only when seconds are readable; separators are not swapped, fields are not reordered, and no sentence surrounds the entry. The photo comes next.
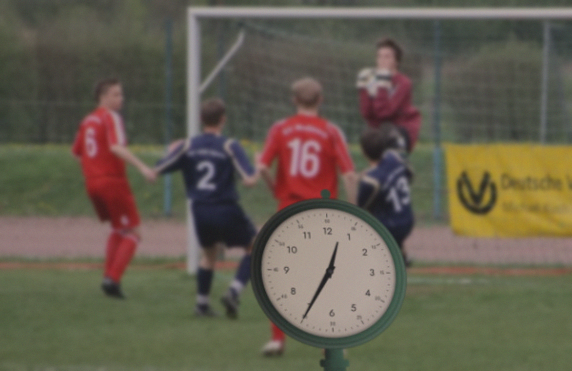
h=12 m=35
